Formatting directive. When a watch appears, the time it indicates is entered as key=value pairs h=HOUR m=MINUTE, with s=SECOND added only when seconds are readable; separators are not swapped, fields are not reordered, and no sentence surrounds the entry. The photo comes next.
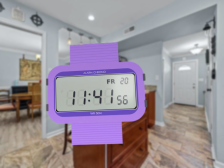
h=11 m=41 s=56
